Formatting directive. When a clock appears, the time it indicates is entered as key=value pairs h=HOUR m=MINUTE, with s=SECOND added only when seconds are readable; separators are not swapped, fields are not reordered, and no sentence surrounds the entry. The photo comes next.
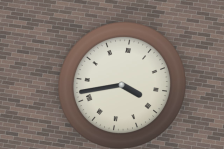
h=3 m=42
